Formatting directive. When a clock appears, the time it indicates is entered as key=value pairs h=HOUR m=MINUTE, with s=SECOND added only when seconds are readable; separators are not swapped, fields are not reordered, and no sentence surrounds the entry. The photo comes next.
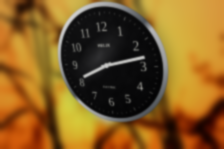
h=8 m=13
